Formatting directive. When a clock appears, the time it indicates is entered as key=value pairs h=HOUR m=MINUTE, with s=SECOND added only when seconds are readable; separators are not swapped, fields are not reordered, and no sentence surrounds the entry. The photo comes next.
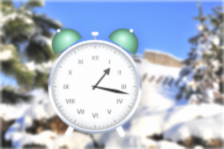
h=1 m=17
